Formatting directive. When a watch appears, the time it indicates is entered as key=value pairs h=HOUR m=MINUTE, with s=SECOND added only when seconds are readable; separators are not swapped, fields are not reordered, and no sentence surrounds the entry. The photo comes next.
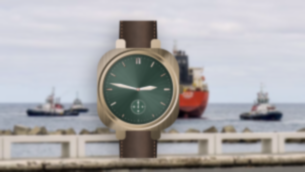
h=2 m=47
